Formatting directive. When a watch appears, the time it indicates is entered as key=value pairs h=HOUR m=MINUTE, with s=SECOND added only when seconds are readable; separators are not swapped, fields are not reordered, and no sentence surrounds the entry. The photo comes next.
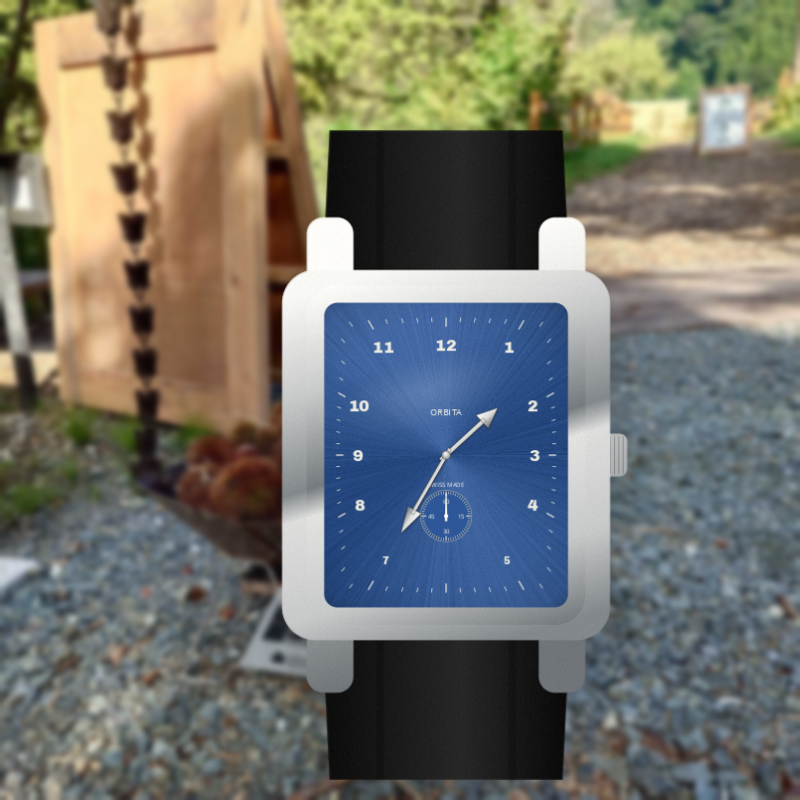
h=1 m=35
